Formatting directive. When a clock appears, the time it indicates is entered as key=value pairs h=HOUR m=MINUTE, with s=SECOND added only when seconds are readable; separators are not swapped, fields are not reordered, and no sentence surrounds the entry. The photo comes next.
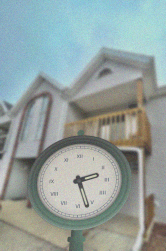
h=2 m=27
